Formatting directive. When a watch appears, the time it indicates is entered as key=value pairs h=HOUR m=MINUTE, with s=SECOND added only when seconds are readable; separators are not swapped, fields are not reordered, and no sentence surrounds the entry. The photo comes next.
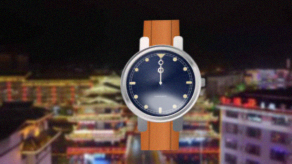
h=12 m=0
